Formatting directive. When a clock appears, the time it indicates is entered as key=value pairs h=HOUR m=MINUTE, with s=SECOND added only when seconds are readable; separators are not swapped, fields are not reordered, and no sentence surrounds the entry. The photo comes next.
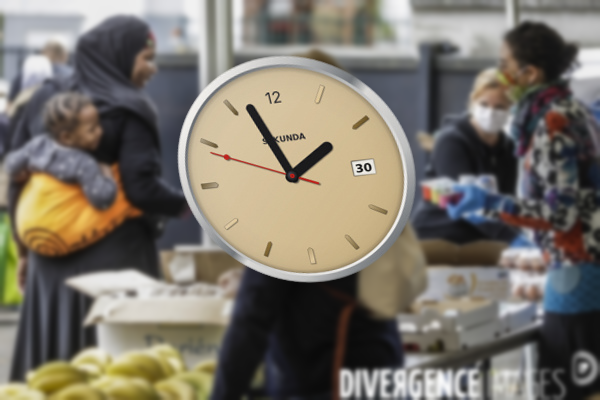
h=1 m=56 s=49
